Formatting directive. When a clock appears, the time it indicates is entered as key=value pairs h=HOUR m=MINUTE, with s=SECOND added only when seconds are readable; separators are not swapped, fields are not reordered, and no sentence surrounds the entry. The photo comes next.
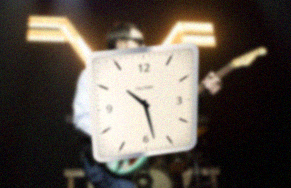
h=10 m=28
